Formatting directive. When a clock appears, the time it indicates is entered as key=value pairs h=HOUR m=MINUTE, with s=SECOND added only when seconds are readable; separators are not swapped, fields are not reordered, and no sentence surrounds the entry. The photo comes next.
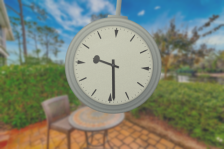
h=9 m=29
